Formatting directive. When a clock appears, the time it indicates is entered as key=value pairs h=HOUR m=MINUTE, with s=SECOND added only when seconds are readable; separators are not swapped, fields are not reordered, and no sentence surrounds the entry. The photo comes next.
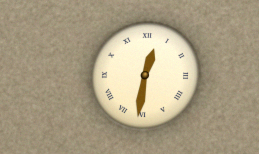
h=12 m=31
